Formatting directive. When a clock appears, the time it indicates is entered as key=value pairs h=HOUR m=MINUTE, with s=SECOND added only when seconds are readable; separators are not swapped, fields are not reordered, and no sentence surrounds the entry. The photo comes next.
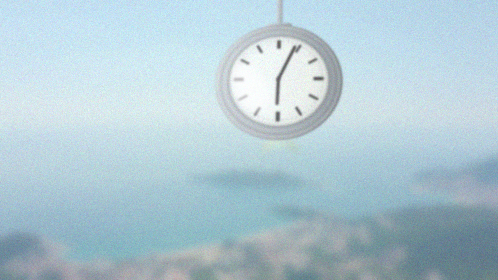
h=6 m=4
